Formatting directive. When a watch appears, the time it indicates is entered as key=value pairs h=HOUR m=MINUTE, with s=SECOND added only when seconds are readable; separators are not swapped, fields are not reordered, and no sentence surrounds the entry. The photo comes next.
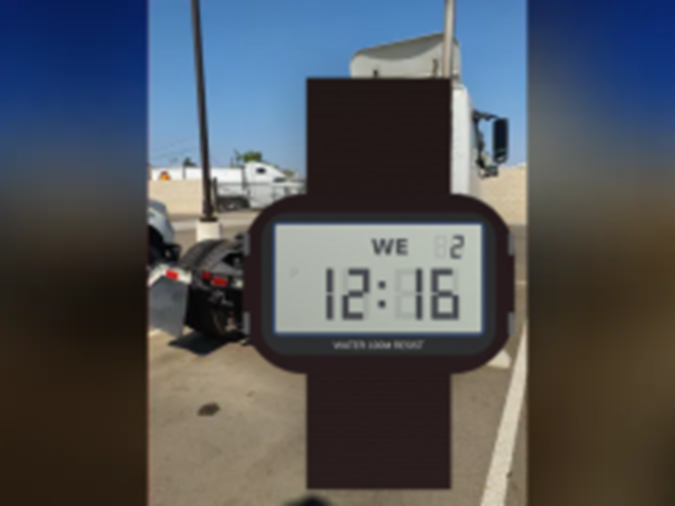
h=12 m=16
